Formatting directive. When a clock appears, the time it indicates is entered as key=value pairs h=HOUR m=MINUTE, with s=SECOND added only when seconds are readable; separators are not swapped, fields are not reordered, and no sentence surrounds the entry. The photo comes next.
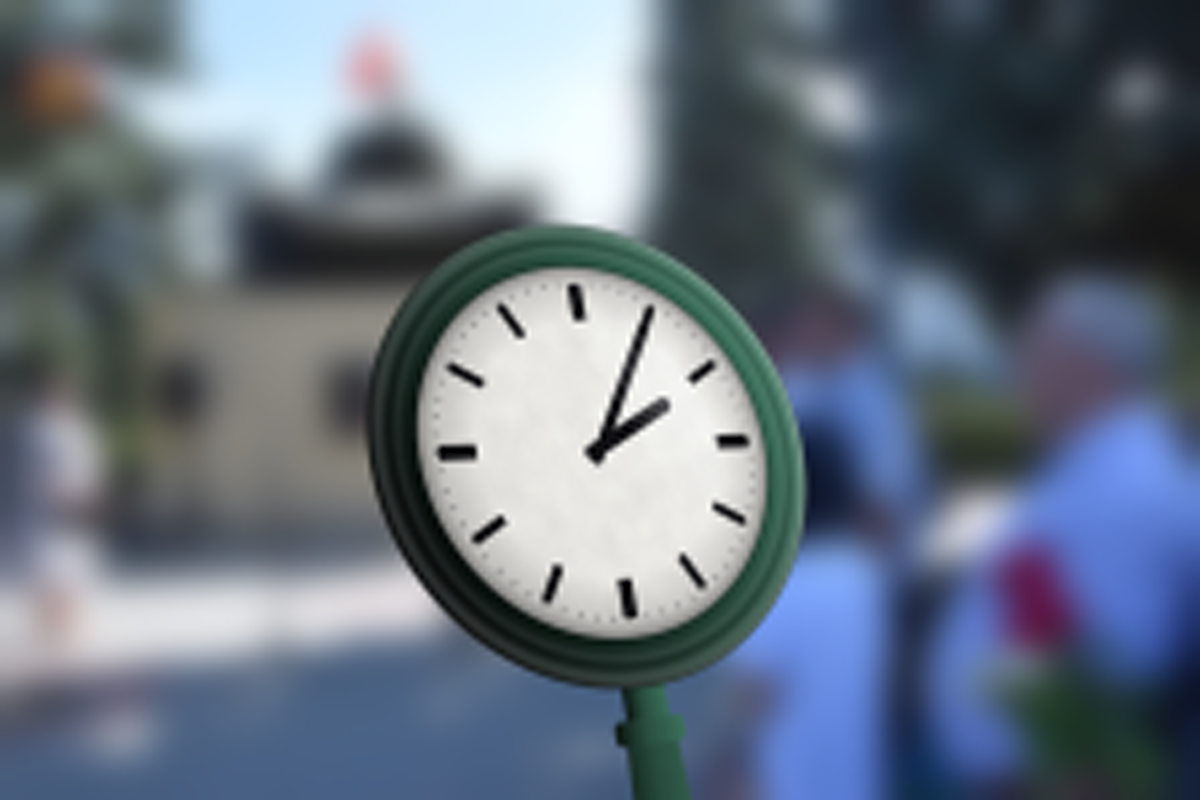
h=2 m=5
